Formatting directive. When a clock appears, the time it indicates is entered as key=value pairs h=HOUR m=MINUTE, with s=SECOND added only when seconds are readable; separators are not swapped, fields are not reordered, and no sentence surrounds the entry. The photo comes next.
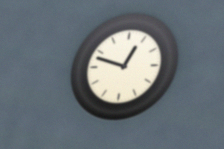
h=12 m=48
